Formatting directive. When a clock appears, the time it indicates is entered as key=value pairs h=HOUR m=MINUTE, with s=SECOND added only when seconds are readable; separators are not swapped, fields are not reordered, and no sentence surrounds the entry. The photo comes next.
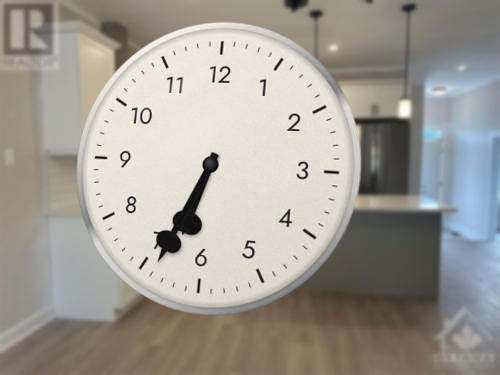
h=6 m=34
